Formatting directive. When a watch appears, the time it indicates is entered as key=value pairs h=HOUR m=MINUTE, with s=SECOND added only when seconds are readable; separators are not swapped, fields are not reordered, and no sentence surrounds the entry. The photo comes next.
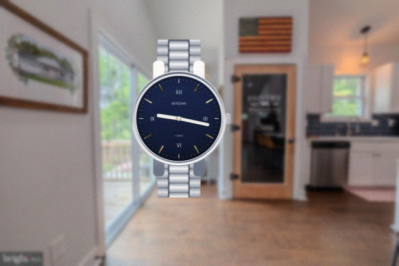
h=9 m=17
